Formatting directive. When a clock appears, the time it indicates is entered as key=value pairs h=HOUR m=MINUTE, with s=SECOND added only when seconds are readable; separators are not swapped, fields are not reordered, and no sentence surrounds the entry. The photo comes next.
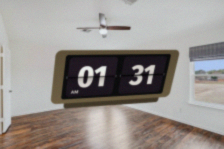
h=1 m=31
